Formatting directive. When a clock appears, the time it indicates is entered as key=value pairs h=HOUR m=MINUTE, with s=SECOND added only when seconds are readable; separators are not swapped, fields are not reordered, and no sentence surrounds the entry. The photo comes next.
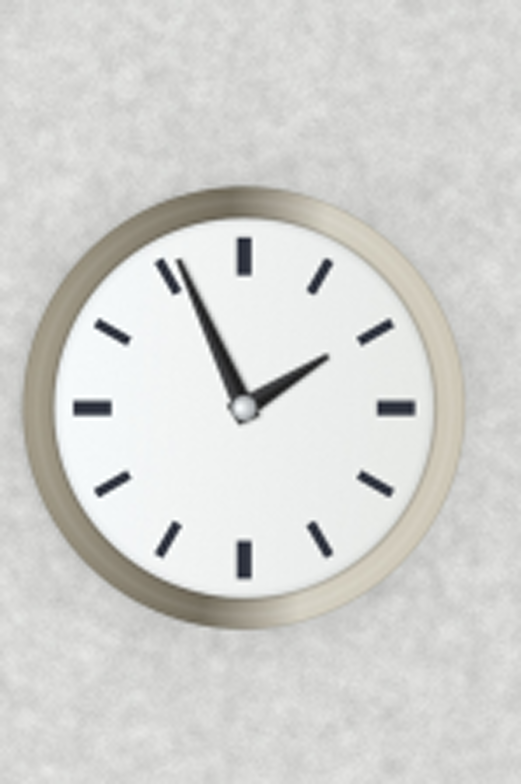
h=1 m=56
